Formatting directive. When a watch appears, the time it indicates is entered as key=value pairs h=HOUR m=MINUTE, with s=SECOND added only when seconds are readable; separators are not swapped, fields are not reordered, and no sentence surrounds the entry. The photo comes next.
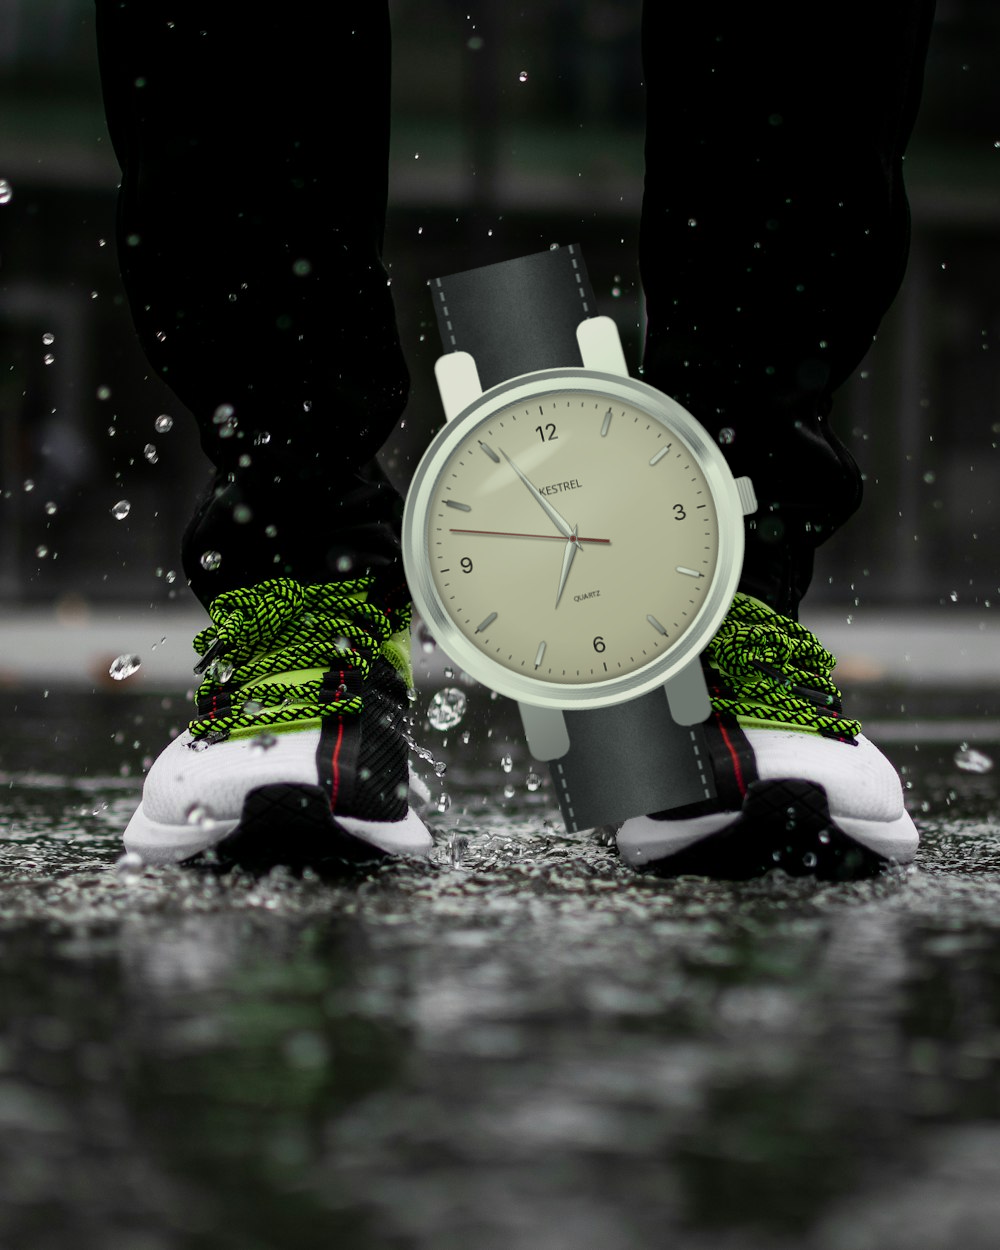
h=6 m=55 s=48
